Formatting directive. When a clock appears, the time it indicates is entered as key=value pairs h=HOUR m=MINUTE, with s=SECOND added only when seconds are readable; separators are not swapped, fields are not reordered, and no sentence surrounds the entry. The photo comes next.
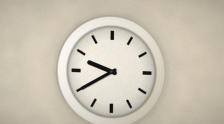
h=9 m=40
